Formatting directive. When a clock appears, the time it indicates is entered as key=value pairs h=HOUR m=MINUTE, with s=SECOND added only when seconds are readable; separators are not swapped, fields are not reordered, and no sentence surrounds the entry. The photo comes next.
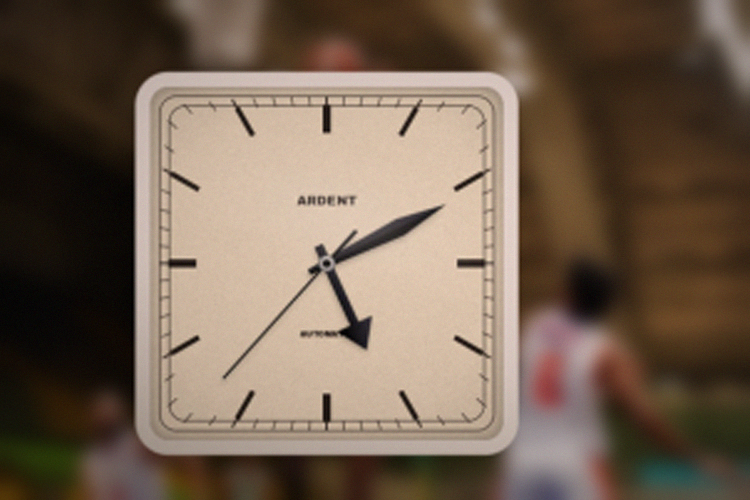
h=5 m=10 s=37
